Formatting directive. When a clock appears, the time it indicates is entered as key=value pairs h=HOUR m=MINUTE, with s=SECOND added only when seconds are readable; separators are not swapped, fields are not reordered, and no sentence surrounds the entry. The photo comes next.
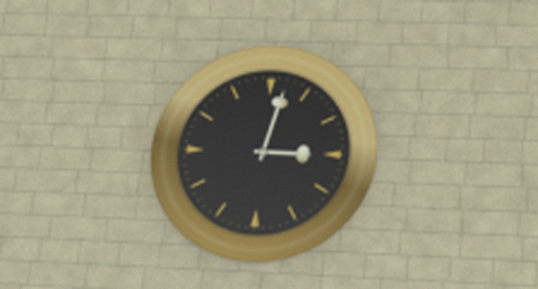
h=3 m=2
